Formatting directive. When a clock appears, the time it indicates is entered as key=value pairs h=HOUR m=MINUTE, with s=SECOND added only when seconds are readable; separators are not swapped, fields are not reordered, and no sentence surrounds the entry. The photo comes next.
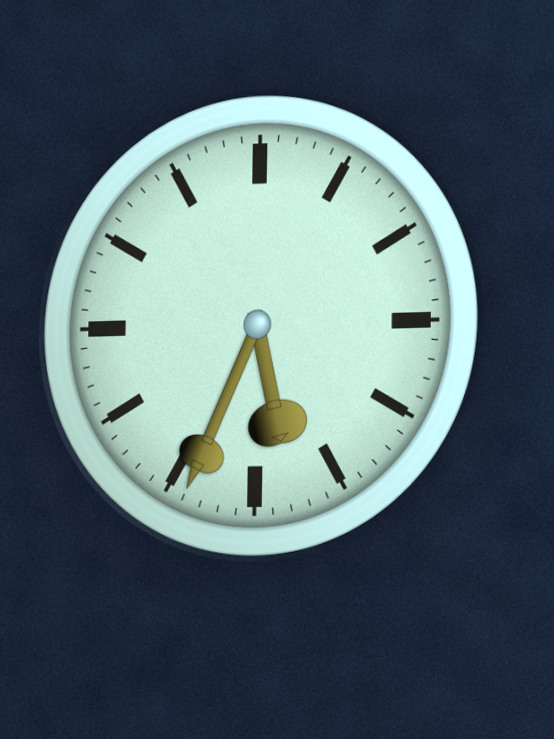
h=5 m=34
